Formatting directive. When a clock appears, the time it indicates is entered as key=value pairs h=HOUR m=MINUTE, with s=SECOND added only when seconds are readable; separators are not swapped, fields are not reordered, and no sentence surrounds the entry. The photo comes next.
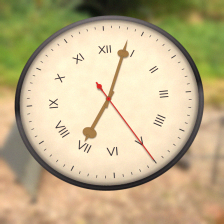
h=7 m=3 s=25
